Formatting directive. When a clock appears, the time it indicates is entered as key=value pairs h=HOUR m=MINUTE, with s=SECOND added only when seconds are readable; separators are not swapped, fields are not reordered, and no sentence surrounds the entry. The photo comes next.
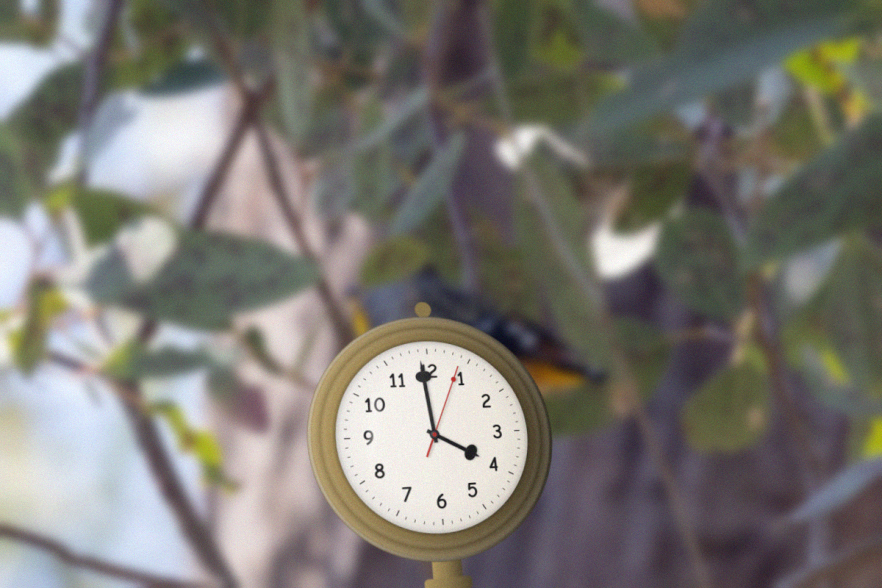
h=3 m=59 s=4
